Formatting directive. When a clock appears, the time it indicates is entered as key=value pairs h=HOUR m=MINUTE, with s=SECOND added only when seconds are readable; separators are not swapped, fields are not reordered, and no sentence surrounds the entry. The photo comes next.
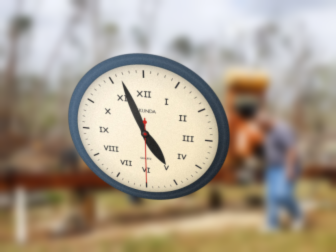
h=4 m=56 s=30
